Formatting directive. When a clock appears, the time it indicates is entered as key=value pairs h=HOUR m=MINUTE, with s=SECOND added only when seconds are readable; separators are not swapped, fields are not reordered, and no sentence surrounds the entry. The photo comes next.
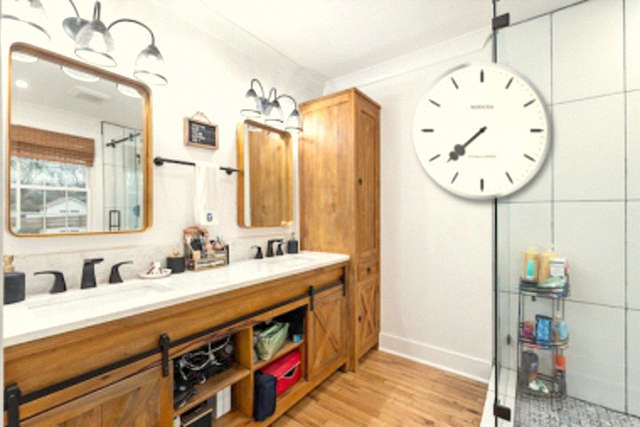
h=7 m=38
